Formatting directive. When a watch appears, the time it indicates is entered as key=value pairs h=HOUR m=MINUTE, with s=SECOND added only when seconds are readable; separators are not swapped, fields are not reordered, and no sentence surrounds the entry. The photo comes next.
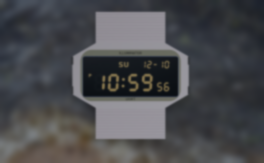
h=10 m=59
